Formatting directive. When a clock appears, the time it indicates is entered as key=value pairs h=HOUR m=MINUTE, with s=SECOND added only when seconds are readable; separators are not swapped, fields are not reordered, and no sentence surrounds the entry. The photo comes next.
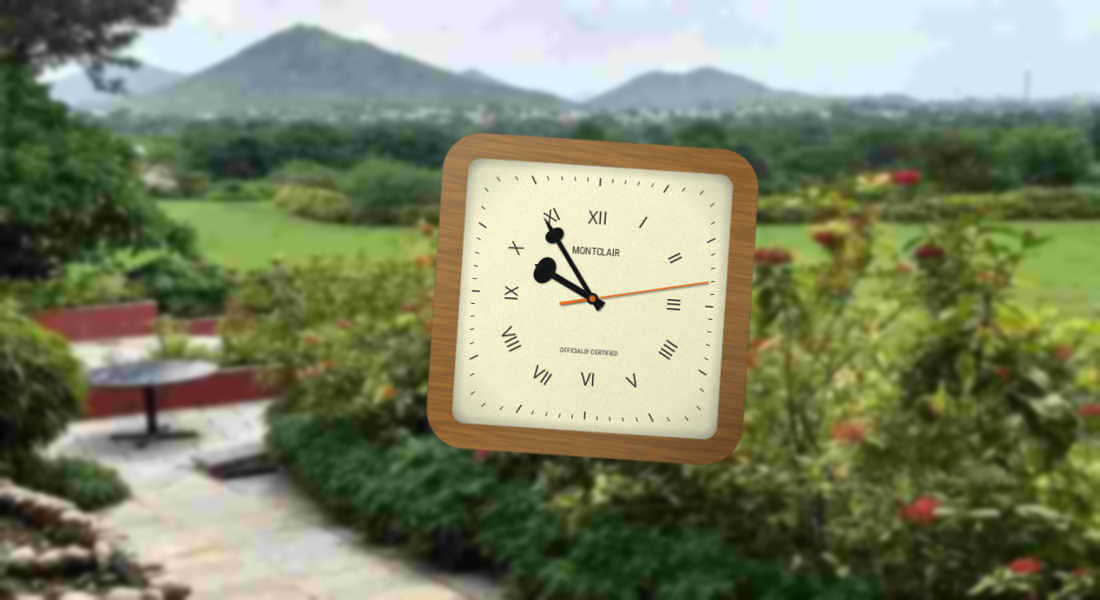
h=9 m=54 s=13
